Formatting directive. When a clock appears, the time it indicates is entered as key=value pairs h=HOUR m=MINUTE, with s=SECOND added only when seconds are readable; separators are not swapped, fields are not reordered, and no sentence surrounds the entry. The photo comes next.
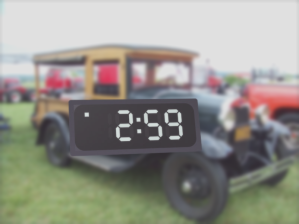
h=2 m=59
